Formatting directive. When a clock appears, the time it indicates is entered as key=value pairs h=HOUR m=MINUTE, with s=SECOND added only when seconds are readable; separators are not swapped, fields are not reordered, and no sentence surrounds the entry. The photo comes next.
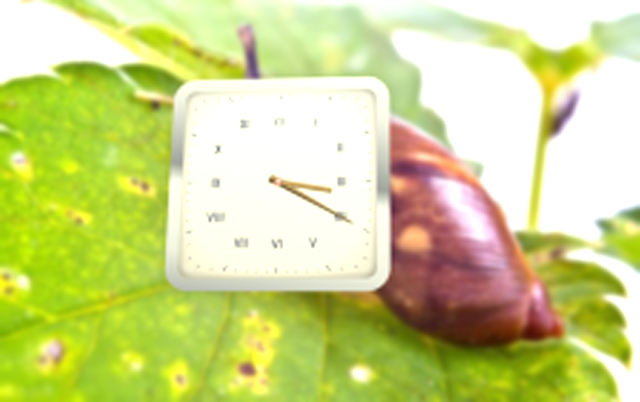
h=3 m=20
